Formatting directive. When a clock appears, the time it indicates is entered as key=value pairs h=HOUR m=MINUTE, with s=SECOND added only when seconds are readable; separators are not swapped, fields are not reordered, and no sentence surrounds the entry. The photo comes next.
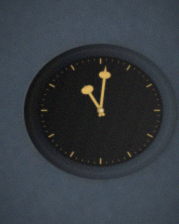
h=11 m=1
